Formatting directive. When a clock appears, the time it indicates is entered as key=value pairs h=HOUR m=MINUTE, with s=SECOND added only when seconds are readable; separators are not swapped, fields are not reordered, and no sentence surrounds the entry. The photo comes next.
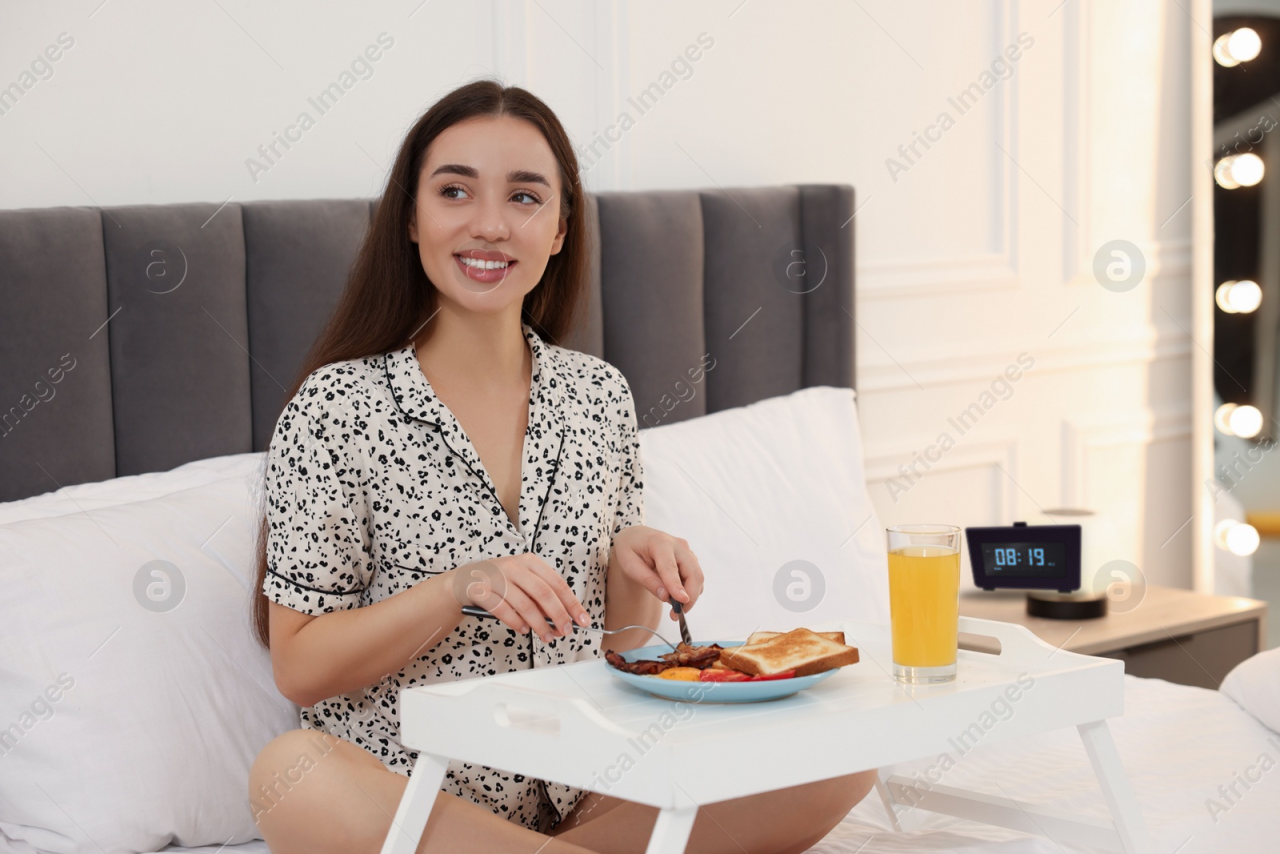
h=8 m=19
